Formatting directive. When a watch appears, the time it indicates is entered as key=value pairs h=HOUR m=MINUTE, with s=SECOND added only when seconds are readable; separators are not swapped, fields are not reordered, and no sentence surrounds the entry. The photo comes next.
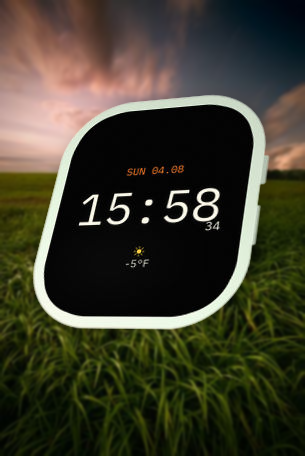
h=15 m=58 s=34
